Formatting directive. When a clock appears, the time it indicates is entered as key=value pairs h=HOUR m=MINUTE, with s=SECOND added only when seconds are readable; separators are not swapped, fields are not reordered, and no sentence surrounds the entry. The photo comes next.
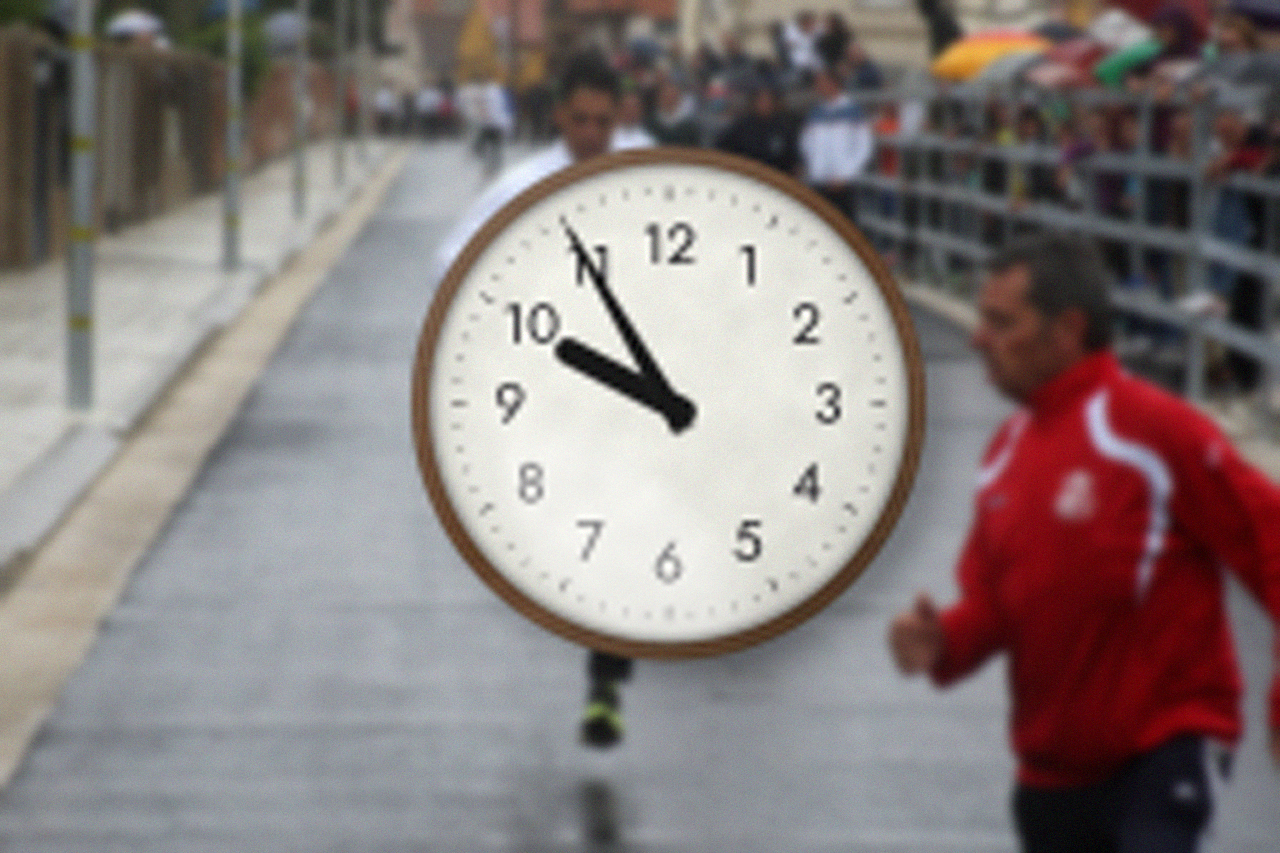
h=9 m=55
